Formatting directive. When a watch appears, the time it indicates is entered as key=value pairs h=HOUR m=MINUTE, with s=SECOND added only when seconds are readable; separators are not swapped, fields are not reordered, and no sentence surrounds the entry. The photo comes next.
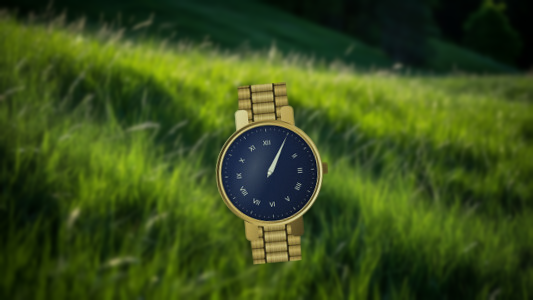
h=1 m=5
